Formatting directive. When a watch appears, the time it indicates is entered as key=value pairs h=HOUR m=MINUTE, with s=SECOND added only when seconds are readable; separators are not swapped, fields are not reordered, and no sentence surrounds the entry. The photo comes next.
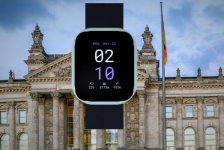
h=2 m=10
